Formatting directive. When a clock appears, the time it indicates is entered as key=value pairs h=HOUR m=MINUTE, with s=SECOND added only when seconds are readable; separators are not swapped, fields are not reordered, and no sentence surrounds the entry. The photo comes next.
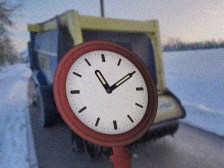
h=11 m=10
